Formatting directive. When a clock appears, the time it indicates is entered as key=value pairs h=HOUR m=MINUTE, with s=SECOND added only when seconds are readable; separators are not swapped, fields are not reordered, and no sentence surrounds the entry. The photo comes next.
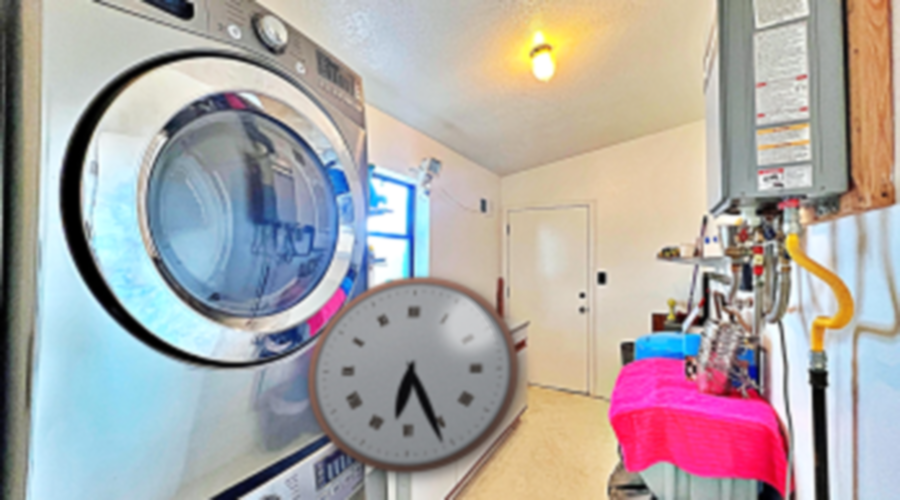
h=6 m=26
